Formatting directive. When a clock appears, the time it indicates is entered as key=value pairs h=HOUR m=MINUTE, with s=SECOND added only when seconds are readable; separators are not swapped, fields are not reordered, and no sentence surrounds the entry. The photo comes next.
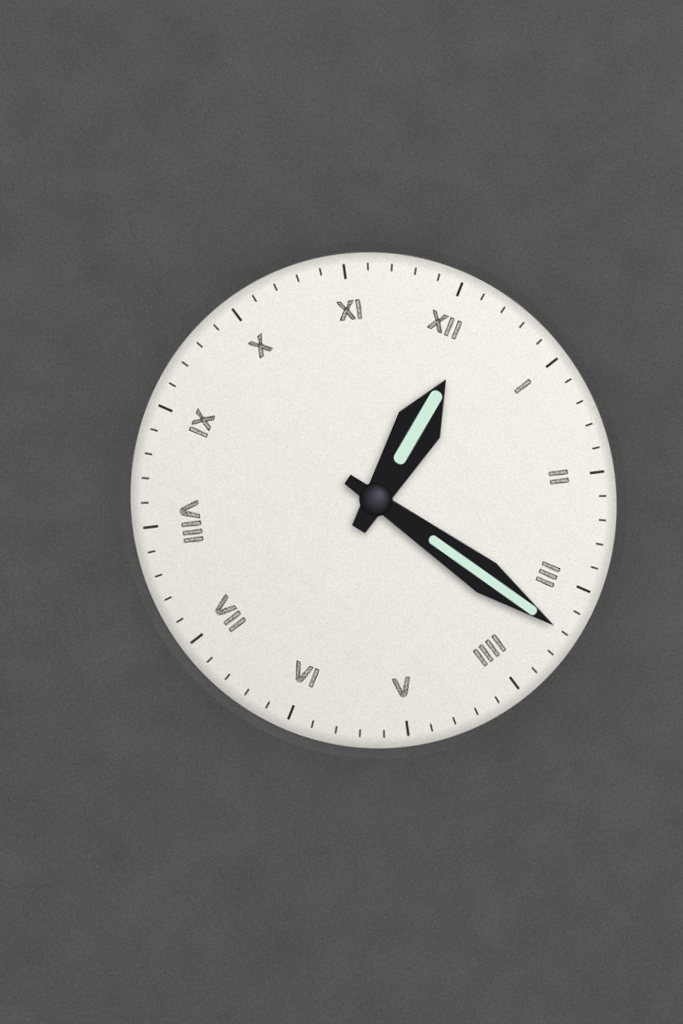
h=12 m=17
